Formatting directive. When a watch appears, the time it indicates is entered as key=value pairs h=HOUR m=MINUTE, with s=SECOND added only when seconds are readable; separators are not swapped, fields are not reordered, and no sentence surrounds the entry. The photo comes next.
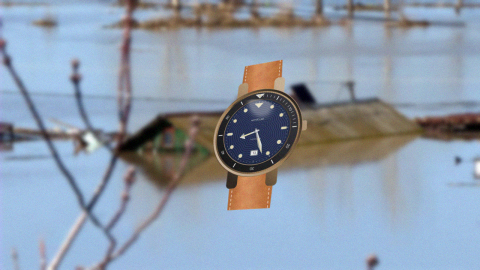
h=8 m=27
